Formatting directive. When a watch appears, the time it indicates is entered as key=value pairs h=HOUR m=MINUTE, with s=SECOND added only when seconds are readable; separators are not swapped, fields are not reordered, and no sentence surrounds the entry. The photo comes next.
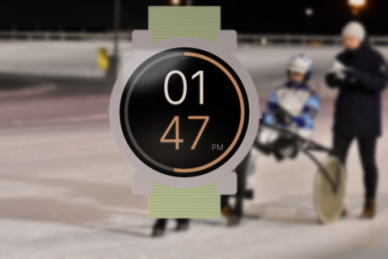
h=1 m=47
